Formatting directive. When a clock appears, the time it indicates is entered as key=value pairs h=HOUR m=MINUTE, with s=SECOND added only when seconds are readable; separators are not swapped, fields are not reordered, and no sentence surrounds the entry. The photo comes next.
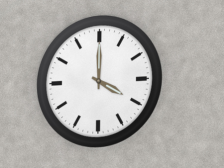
h=4 m=0
